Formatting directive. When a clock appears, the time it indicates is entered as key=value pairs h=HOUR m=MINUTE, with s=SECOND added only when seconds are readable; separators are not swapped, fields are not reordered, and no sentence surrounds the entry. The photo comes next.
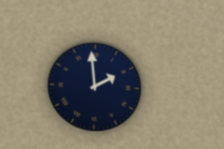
h=1 m=59
